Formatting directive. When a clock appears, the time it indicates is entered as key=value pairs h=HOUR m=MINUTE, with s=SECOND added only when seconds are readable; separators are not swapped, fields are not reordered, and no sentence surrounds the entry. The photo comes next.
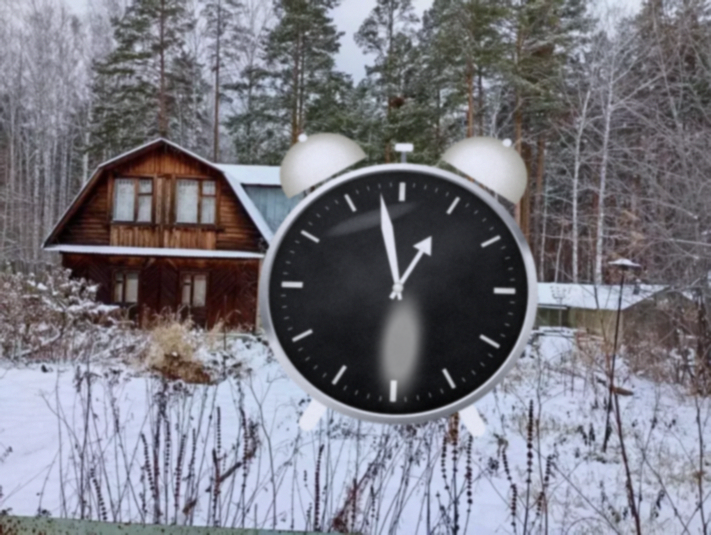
h=12 m=58
